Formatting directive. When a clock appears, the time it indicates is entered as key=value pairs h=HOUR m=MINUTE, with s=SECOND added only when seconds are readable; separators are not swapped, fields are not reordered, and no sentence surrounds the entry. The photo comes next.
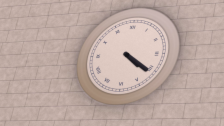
h=4 m=21
